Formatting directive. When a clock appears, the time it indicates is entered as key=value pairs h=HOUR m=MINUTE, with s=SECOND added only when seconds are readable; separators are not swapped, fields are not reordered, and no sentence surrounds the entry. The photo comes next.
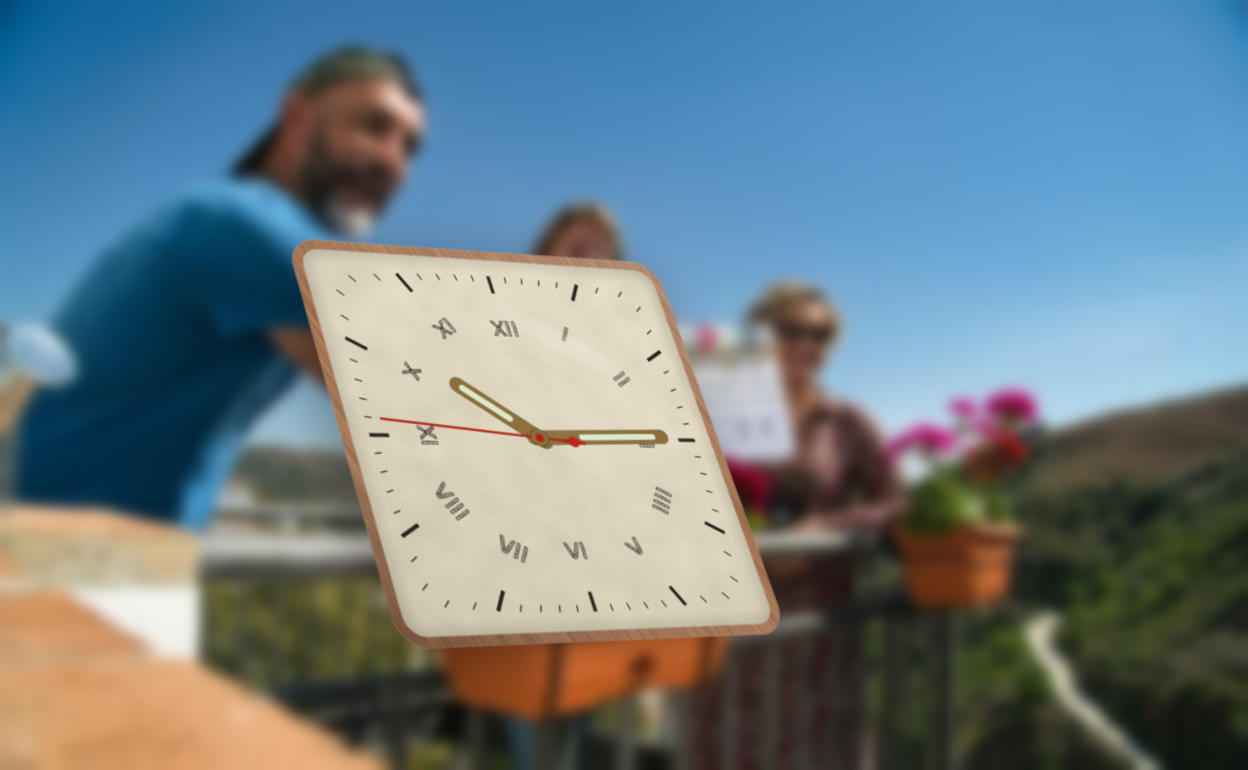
h=10 m=14 s=46
